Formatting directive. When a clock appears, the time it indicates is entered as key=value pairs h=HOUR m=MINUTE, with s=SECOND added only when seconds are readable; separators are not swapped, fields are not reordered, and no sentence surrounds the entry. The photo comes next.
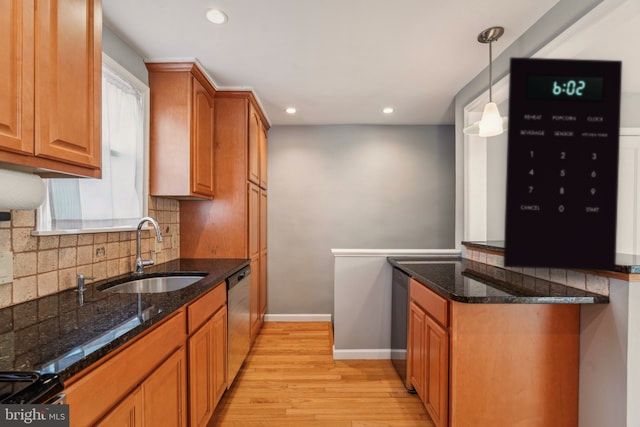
h=6 m=2
